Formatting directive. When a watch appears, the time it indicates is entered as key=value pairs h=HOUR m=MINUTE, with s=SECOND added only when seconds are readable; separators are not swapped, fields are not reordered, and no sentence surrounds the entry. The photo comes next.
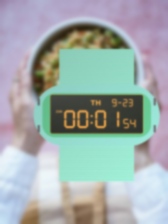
h=0 m=1
